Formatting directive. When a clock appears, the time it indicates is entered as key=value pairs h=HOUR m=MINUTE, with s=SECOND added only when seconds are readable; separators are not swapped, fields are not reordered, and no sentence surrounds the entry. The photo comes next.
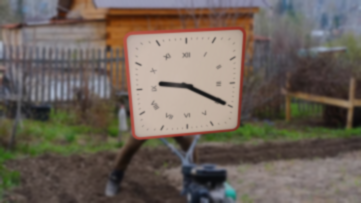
h=9 m=20
